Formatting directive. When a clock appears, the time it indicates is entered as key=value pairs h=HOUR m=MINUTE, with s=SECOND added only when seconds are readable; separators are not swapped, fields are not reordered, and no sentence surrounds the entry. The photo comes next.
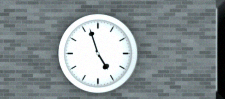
h=4 m=57
